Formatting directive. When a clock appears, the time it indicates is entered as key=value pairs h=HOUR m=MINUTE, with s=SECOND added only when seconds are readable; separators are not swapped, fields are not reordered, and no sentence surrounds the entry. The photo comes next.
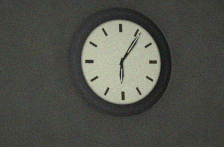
h=6 m=6
